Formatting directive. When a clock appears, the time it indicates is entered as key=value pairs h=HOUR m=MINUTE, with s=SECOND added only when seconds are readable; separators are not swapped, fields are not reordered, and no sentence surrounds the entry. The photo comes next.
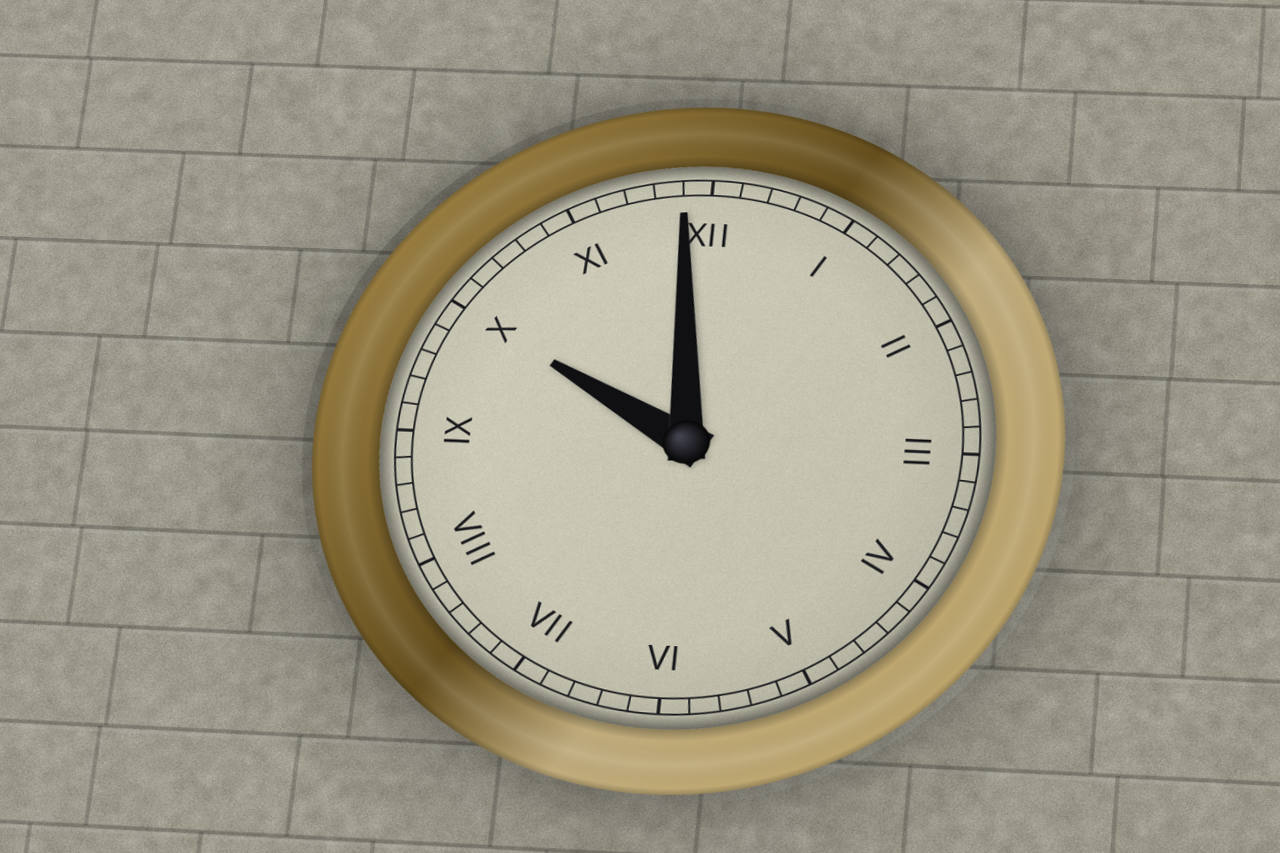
h=9 m=59
